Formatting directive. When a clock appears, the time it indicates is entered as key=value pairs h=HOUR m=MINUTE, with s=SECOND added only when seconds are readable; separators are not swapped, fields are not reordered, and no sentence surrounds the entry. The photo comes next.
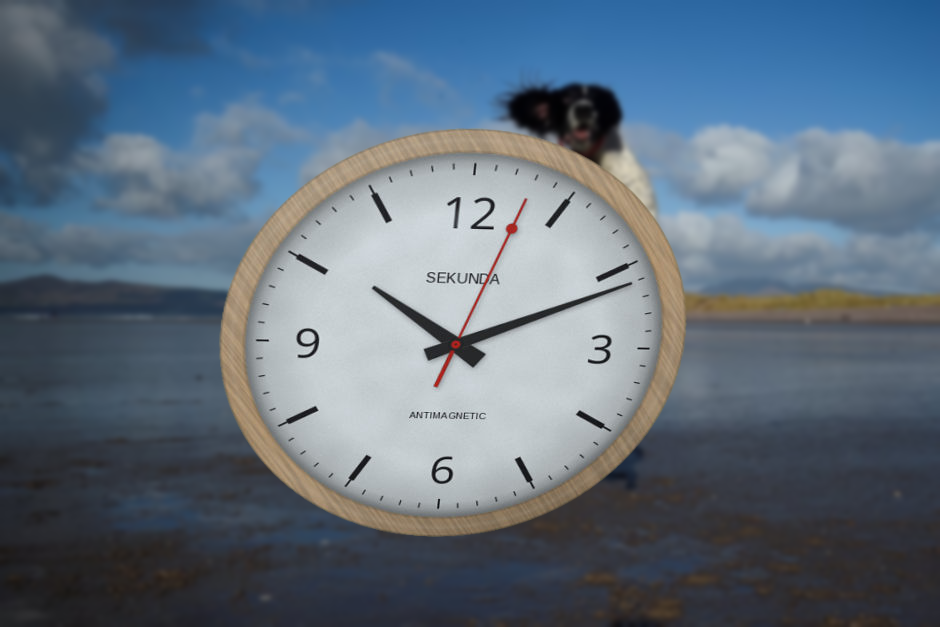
h=10 m=11 s=3
